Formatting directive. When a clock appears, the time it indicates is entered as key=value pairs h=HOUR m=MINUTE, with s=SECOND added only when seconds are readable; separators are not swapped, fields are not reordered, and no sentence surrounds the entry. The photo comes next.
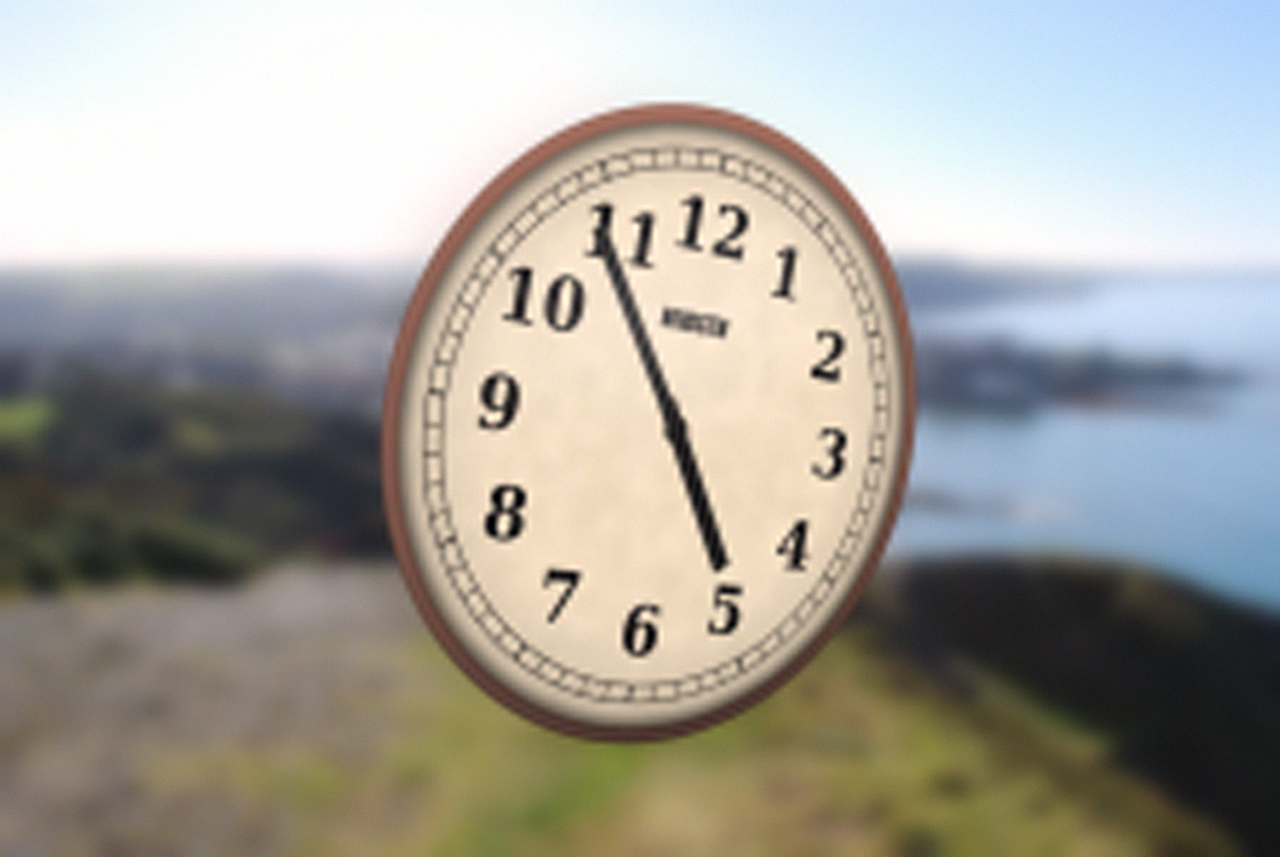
h=4 m=54
